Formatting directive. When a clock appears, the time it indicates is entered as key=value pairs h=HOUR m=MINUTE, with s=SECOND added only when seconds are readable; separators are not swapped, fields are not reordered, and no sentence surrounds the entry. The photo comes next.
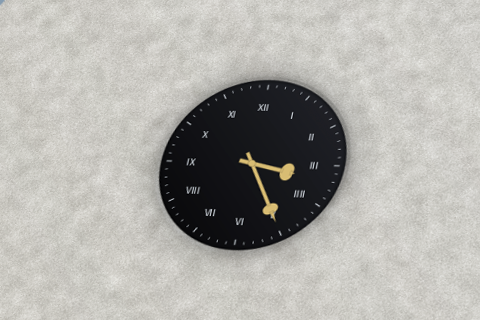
h=3 m=25
